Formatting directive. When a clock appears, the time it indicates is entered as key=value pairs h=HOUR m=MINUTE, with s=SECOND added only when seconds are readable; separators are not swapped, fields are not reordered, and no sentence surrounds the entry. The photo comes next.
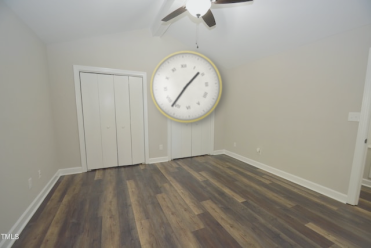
h=1 m=37
